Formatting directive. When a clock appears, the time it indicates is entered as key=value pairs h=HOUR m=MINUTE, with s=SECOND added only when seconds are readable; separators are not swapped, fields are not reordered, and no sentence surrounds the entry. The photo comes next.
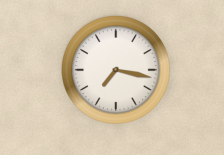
h=7 m=17
